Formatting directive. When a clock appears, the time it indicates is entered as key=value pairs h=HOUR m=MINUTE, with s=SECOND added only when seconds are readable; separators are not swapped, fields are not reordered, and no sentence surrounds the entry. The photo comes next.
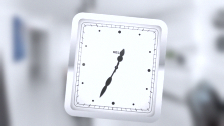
h=12 m=34
